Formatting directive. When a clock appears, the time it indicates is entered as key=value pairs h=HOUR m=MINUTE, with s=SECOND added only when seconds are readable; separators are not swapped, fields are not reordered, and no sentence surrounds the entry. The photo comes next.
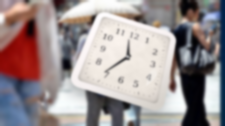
h=11 m=36
